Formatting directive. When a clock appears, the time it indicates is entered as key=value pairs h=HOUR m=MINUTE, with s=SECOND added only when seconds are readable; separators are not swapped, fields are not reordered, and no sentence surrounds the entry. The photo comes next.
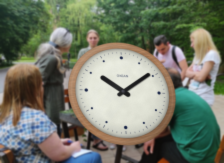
h=10 m=9
